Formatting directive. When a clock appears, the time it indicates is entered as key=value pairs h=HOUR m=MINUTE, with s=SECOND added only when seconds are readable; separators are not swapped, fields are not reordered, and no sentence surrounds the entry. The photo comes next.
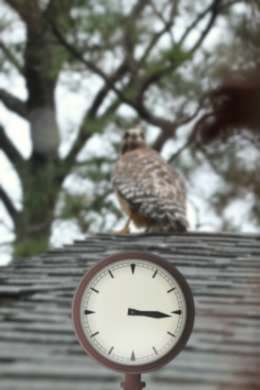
h=3 m=16
